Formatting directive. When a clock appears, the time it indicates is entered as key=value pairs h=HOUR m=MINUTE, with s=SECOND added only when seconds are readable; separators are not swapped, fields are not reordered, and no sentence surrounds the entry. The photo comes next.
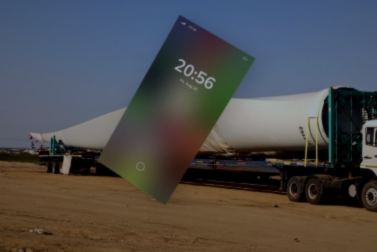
h=20 m=56
